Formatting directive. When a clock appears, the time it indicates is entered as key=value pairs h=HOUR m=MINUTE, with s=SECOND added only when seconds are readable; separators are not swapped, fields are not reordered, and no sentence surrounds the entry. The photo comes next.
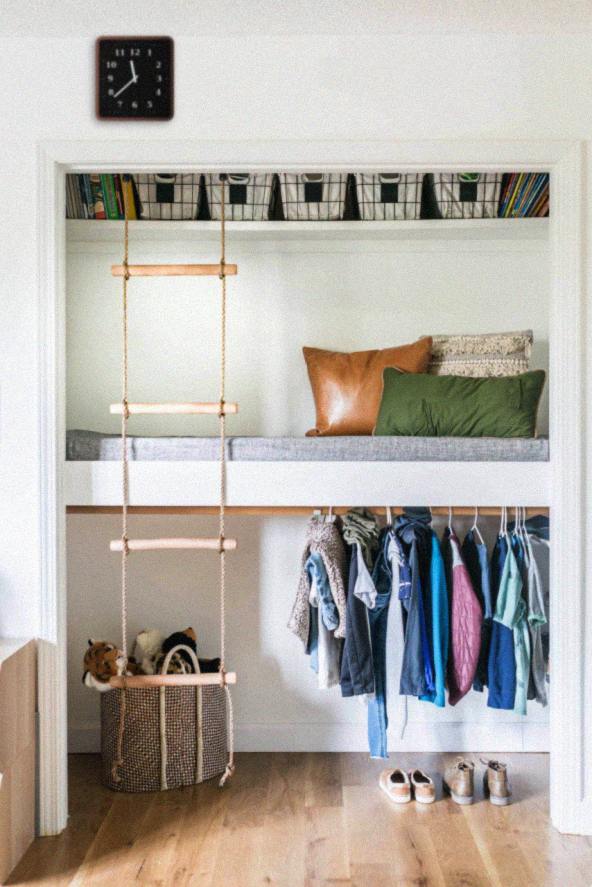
h=11 m=38
